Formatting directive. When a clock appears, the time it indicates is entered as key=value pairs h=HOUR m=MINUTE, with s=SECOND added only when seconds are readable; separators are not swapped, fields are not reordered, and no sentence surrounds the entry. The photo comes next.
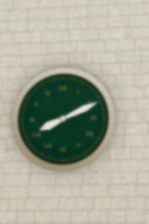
h=8 m=11
